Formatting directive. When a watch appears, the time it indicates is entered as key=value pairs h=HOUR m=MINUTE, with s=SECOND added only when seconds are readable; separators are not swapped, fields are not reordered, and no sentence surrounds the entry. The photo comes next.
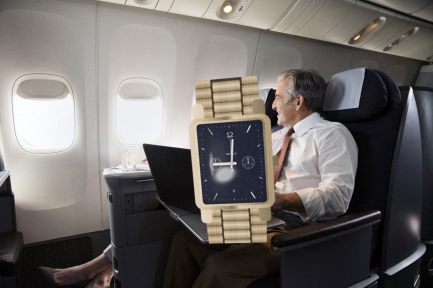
h=9 m=1
